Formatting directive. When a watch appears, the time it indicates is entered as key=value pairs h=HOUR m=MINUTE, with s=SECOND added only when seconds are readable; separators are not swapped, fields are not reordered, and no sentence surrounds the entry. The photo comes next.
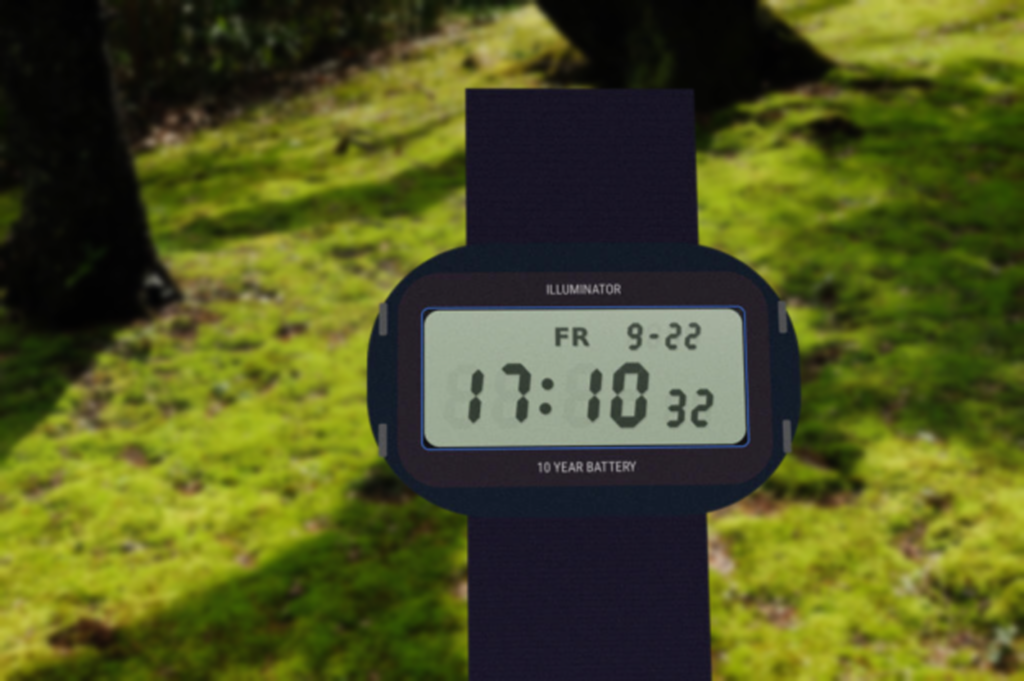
h=17 m=10 s=32
